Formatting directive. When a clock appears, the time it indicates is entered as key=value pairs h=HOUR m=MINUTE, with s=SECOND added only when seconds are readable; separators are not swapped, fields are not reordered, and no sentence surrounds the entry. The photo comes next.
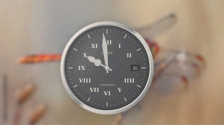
h=9 m=59
